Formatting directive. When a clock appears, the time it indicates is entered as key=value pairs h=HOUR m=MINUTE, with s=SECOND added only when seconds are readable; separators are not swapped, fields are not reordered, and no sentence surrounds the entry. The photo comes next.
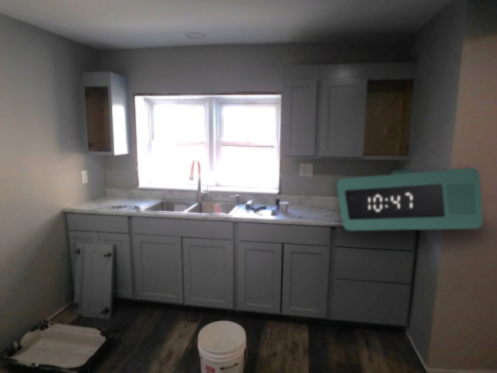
h=10 m=47
